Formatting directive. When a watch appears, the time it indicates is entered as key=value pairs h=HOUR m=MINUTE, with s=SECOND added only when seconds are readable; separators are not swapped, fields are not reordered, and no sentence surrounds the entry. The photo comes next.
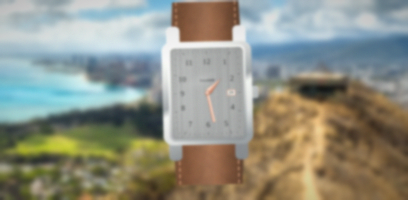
h=1 m=28
